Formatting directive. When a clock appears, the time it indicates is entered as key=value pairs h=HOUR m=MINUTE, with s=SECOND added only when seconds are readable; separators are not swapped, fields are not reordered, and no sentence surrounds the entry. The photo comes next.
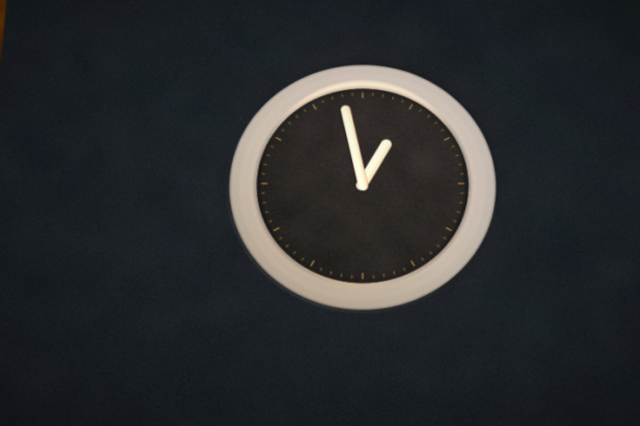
h=12 m=58
